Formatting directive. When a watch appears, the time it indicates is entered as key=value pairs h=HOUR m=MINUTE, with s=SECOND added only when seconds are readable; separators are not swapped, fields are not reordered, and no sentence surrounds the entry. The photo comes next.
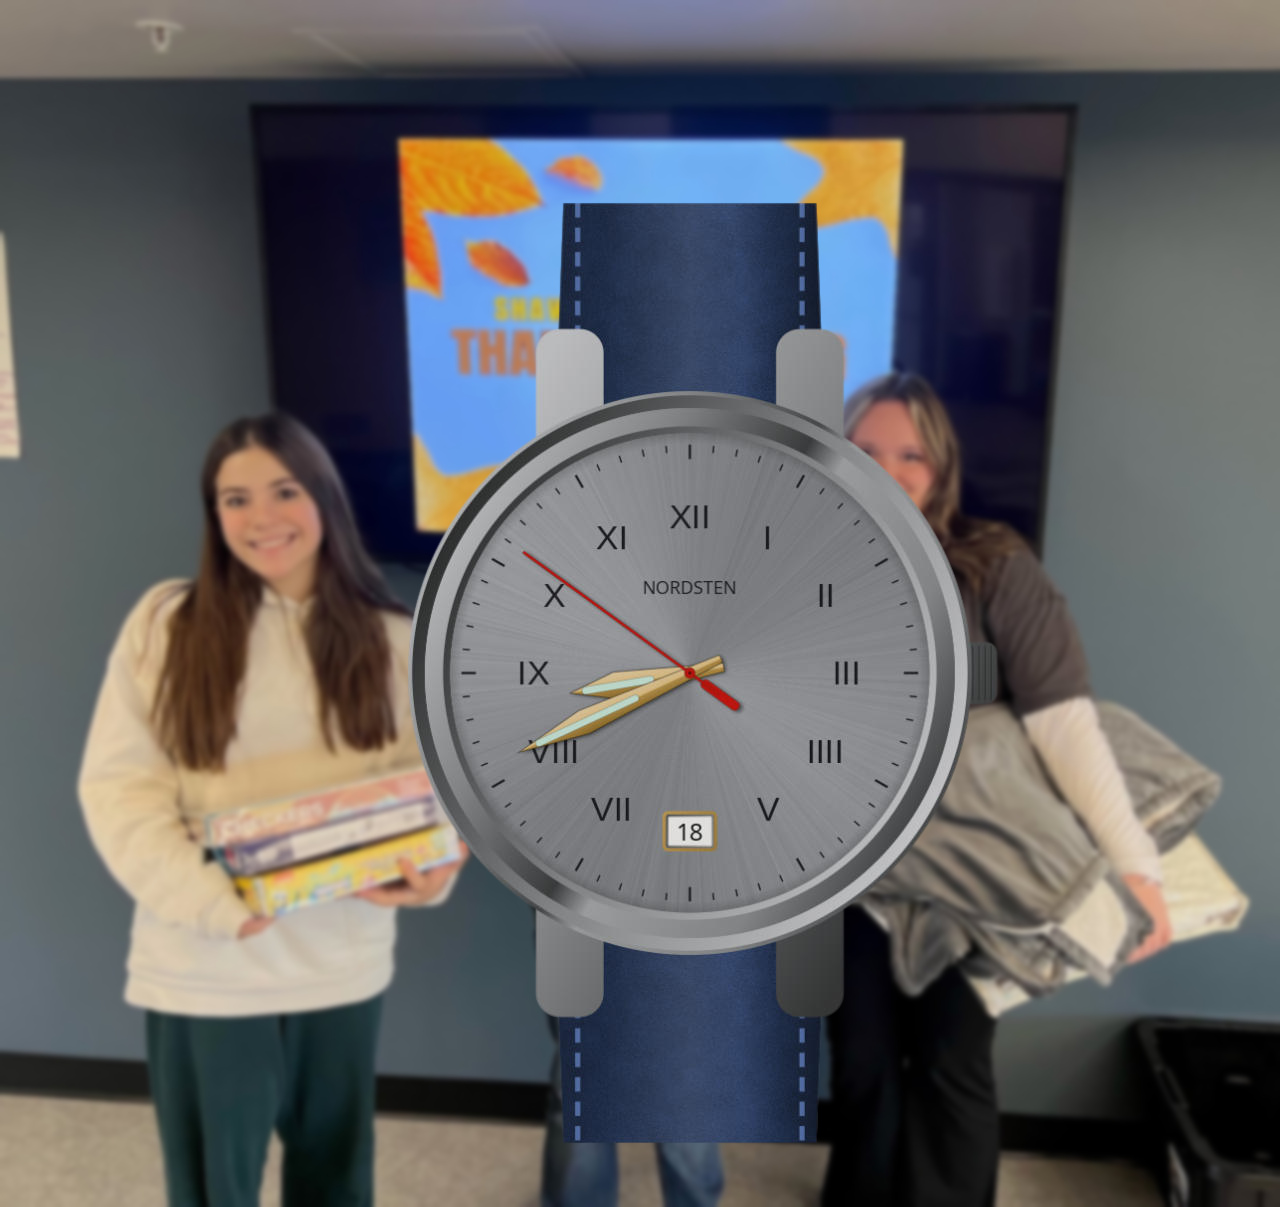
h=8 m=40 s=51
